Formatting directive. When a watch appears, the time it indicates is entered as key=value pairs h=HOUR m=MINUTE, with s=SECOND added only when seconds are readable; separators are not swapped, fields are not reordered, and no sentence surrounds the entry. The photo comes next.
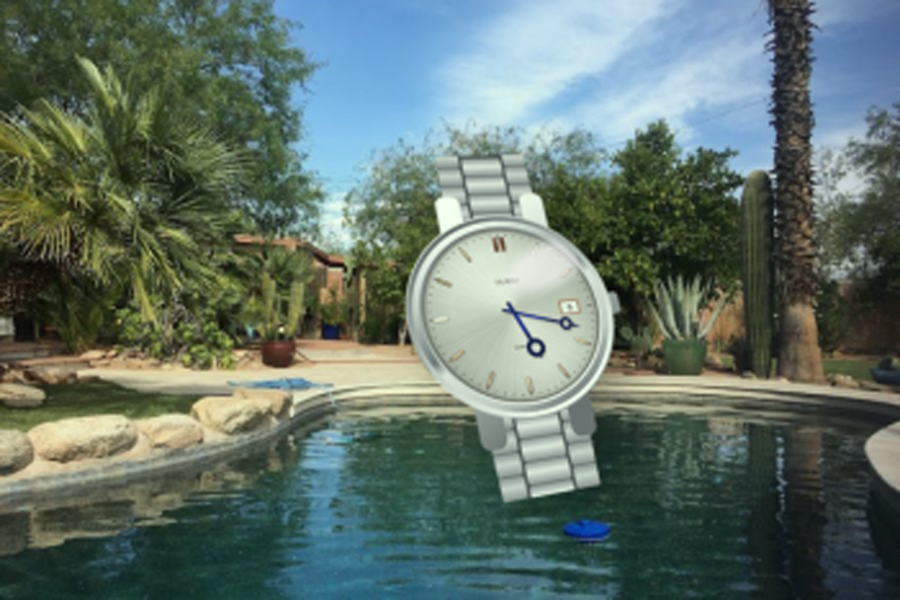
h=5 m=18
